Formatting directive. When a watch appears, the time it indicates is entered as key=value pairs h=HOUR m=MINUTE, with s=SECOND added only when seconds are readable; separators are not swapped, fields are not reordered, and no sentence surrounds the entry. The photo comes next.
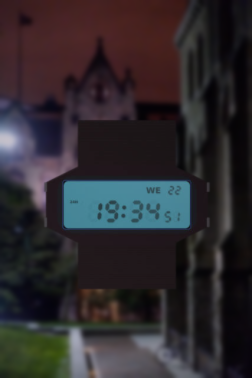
h=19 m=34 s=51
